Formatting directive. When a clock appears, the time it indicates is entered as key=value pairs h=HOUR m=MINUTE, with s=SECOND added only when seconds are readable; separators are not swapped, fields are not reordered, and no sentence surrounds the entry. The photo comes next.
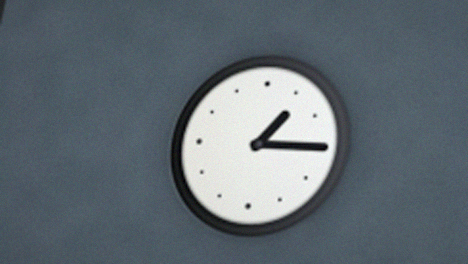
h=1 m=15
